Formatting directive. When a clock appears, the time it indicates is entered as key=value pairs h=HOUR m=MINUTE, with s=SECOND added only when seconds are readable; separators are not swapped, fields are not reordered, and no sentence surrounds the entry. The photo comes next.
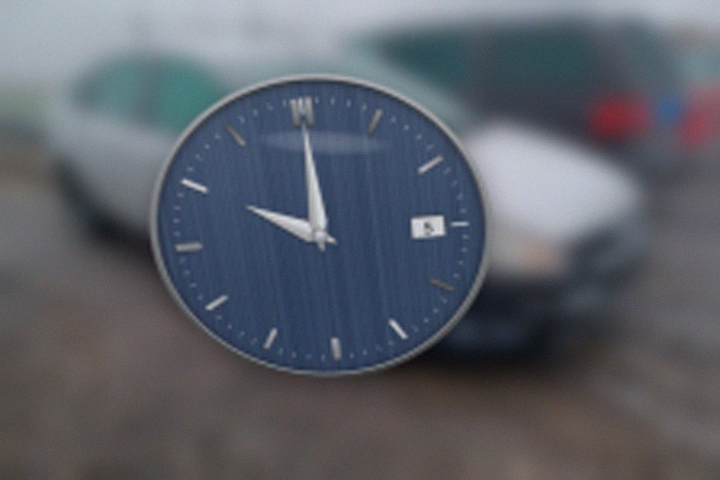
h=10 m=0
